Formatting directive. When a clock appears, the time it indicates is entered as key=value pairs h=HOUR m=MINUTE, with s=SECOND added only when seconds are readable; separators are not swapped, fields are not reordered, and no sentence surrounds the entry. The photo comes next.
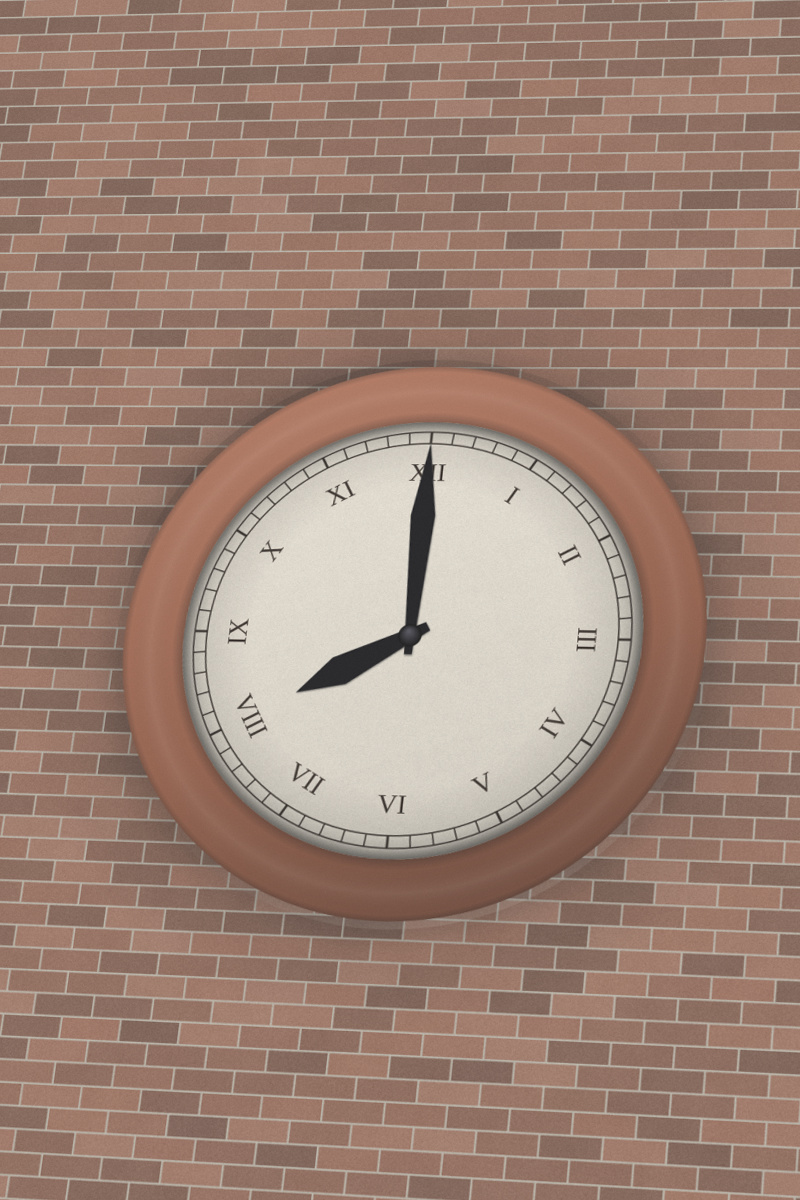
h=8 m=0
